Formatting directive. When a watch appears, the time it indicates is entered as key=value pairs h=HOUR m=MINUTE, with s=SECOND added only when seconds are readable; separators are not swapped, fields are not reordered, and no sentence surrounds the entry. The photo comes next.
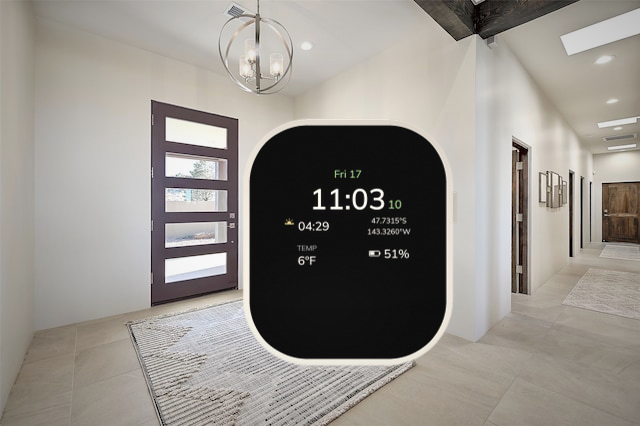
h=11 m=3 s=10
